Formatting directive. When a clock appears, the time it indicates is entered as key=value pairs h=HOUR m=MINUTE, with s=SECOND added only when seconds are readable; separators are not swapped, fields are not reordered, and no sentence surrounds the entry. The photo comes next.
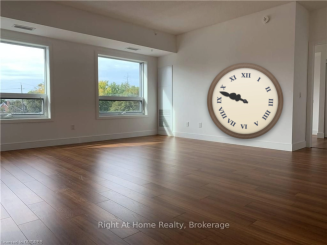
h=9 m=48
